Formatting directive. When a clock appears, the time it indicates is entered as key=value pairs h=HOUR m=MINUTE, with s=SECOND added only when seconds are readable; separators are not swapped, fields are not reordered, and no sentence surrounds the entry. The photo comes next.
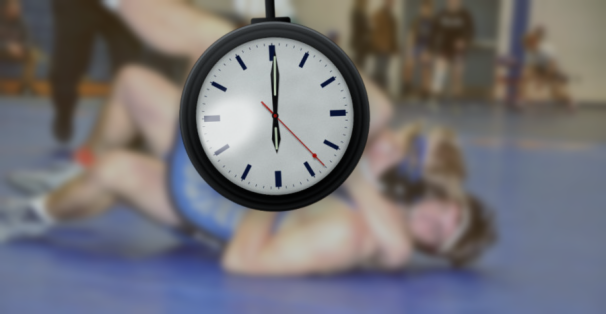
h=6 m=0 s=23
